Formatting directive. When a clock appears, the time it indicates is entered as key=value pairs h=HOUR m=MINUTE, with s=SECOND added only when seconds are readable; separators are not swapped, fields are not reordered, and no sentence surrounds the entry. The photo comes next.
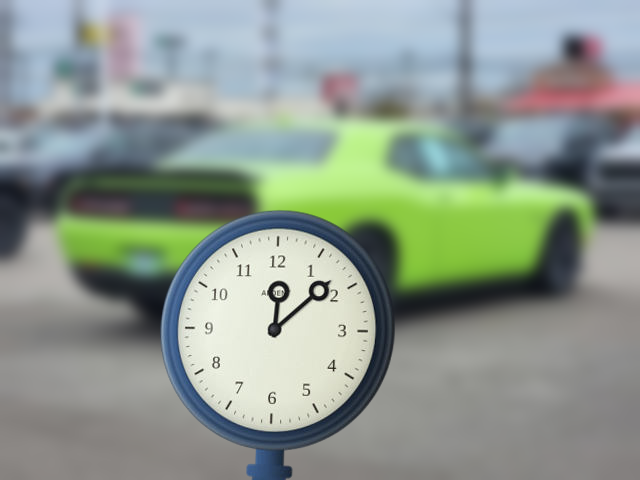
h=12 m=8
